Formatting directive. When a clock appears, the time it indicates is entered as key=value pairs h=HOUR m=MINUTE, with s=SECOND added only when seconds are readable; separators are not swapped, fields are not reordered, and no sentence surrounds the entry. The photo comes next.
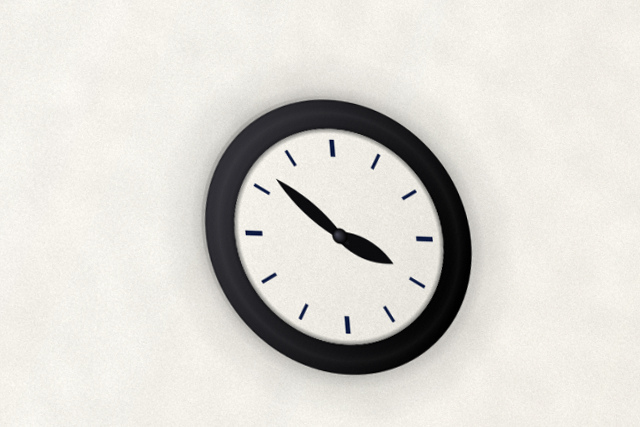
h=3 m=52
